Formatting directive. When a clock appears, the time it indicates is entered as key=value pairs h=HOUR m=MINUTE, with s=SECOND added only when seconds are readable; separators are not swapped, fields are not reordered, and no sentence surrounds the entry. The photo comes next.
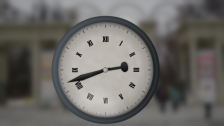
h=2 m=42
